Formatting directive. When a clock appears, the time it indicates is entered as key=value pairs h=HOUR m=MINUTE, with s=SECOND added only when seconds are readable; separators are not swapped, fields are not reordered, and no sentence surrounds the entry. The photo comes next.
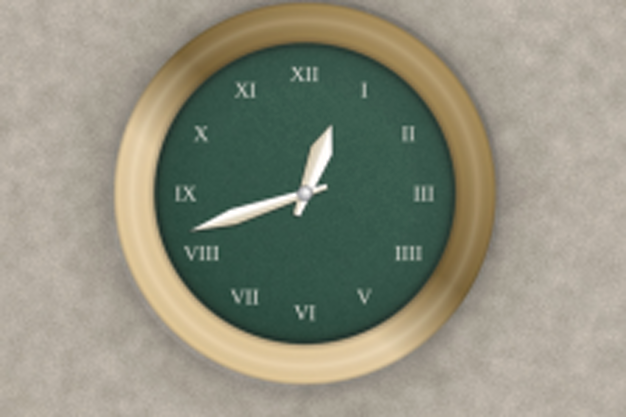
h=12 m=42
